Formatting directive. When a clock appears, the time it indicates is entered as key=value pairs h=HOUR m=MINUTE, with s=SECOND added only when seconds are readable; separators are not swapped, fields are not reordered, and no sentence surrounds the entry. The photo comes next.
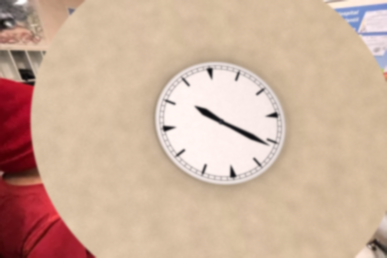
h=10 m=21
